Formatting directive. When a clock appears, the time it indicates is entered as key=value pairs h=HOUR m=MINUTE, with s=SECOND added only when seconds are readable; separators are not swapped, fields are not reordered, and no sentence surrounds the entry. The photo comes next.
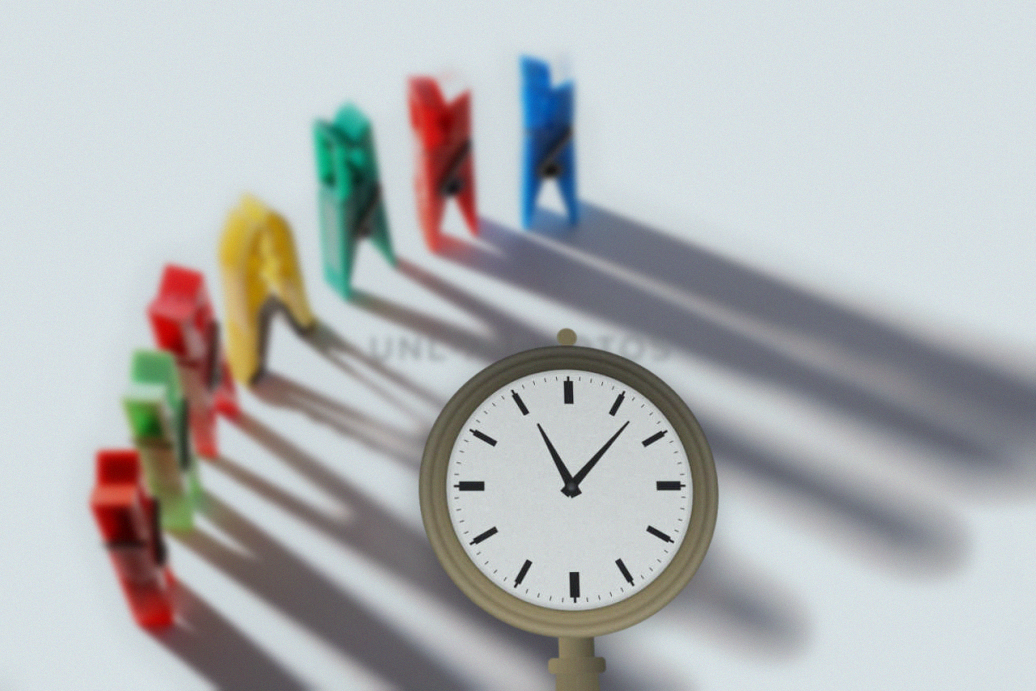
h=11 m=7
